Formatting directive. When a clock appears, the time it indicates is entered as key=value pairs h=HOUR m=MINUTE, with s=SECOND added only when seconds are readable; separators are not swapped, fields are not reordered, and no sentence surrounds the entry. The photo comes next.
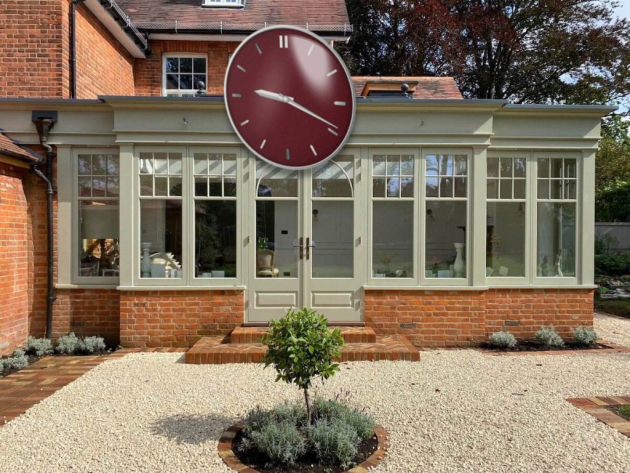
h=9 m=19
